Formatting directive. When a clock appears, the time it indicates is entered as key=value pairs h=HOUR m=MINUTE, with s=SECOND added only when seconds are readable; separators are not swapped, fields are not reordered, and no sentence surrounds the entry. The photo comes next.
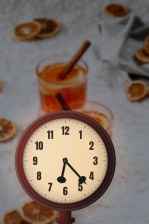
h=6 m=23
